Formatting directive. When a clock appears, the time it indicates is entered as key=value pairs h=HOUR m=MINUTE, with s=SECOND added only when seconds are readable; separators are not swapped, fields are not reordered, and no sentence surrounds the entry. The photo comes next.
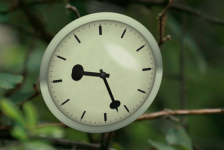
h=9 m=27
